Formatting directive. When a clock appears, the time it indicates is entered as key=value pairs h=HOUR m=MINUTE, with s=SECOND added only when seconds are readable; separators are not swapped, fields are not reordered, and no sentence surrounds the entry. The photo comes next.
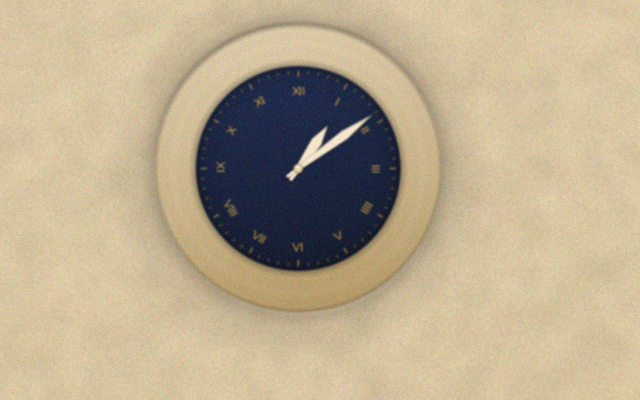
h=1 m=9
